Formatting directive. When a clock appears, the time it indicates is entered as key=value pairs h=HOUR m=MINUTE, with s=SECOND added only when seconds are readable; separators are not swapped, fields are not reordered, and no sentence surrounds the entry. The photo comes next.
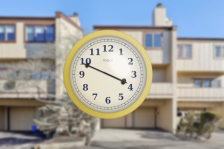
h=3 m=49
